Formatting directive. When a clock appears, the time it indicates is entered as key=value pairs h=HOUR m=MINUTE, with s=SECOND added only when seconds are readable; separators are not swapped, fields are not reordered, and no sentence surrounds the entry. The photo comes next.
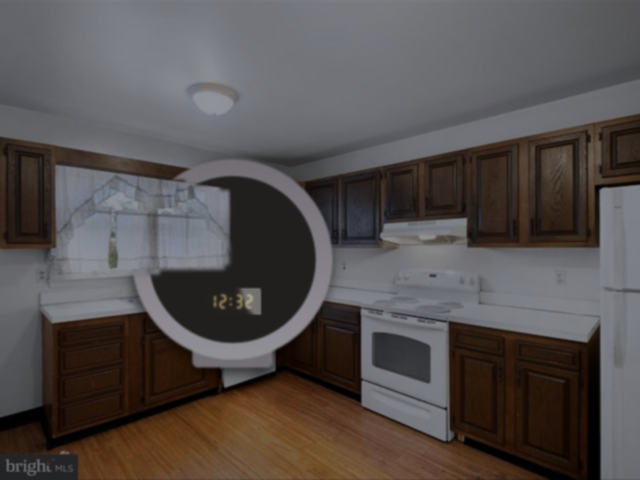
h=12 m=32
